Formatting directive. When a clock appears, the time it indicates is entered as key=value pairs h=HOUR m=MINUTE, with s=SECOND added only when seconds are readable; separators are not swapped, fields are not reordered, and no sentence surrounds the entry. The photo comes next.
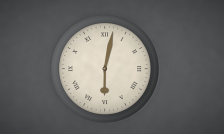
h=6 m=2
